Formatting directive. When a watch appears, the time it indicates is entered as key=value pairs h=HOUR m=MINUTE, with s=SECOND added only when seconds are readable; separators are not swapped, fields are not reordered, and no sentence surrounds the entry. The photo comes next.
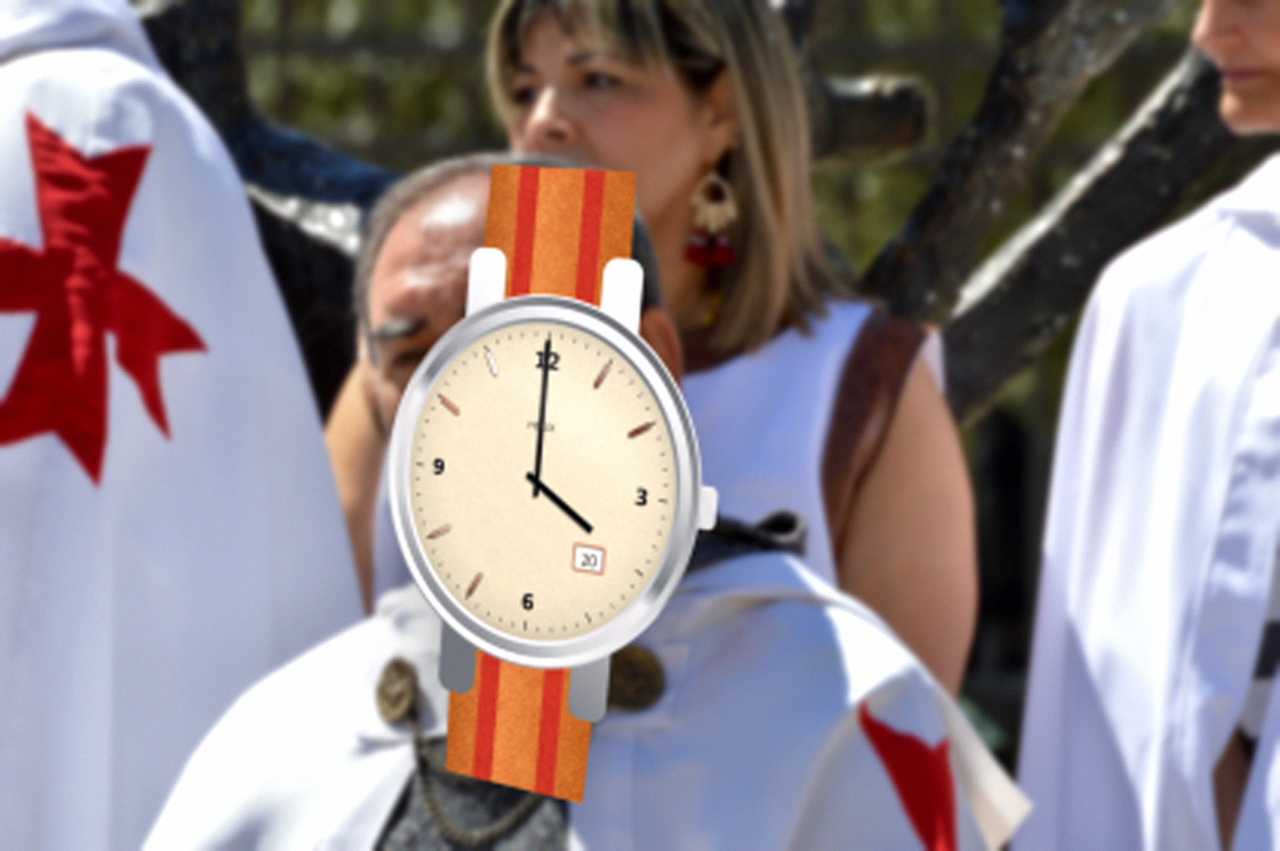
h=4 m=0
